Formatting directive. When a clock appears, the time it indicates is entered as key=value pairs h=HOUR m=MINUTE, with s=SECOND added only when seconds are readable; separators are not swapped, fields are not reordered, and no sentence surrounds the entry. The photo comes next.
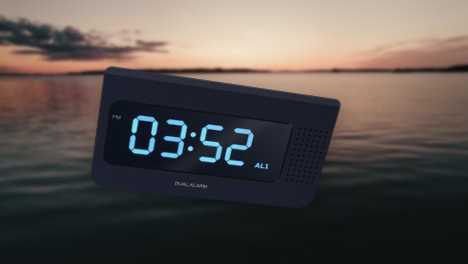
h=3 m=52
